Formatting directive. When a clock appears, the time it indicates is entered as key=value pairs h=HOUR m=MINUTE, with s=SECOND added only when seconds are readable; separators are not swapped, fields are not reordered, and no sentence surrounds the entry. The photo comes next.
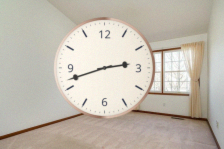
h=2 m=42
